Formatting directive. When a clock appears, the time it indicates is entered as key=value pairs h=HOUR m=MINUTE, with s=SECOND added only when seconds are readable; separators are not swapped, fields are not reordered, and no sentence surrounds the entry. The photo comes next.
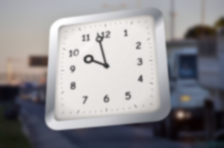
h=9 m=58
